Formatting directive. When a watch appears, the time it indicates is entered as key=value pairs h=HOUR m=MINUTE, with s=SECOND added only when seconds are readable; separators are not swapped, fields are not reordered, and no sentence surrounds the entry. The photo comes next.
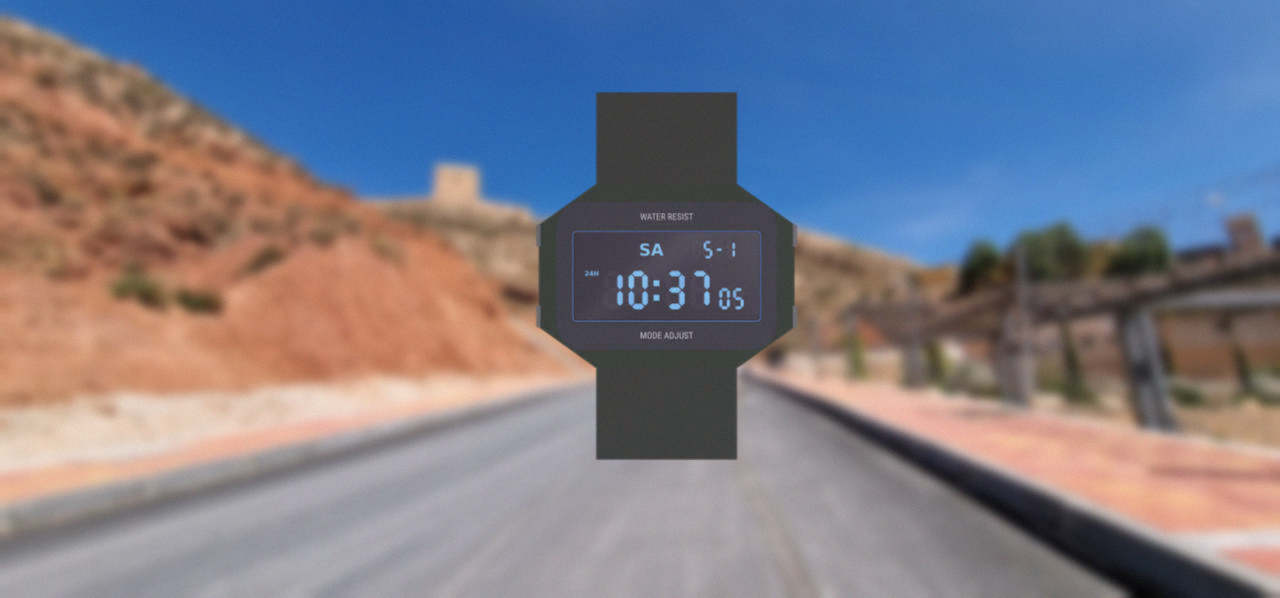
h=10 m=37 s=5
